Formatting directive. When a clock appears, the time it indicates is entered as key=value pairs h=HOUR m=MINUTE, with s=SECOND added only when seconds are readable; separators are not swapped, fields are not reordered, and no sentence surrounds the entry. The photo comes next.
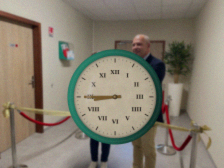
h=8 m=45
